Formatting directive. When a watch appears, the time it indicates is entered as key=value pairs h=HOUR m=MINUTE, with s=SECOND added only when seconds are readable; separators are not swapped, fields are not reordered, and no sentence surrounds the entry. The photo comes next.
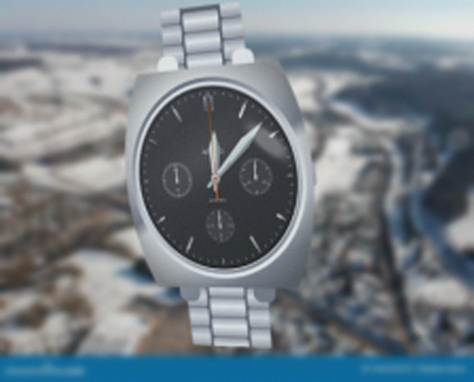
h=12 m=8
